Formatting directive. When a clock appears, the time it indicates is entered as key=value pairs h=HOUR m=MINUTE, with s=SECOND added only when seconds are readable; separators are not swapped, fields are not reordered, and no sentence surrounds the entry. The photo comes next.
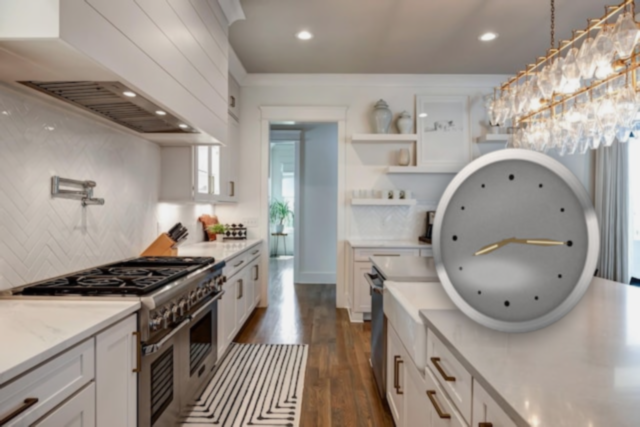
h=8 m=15
